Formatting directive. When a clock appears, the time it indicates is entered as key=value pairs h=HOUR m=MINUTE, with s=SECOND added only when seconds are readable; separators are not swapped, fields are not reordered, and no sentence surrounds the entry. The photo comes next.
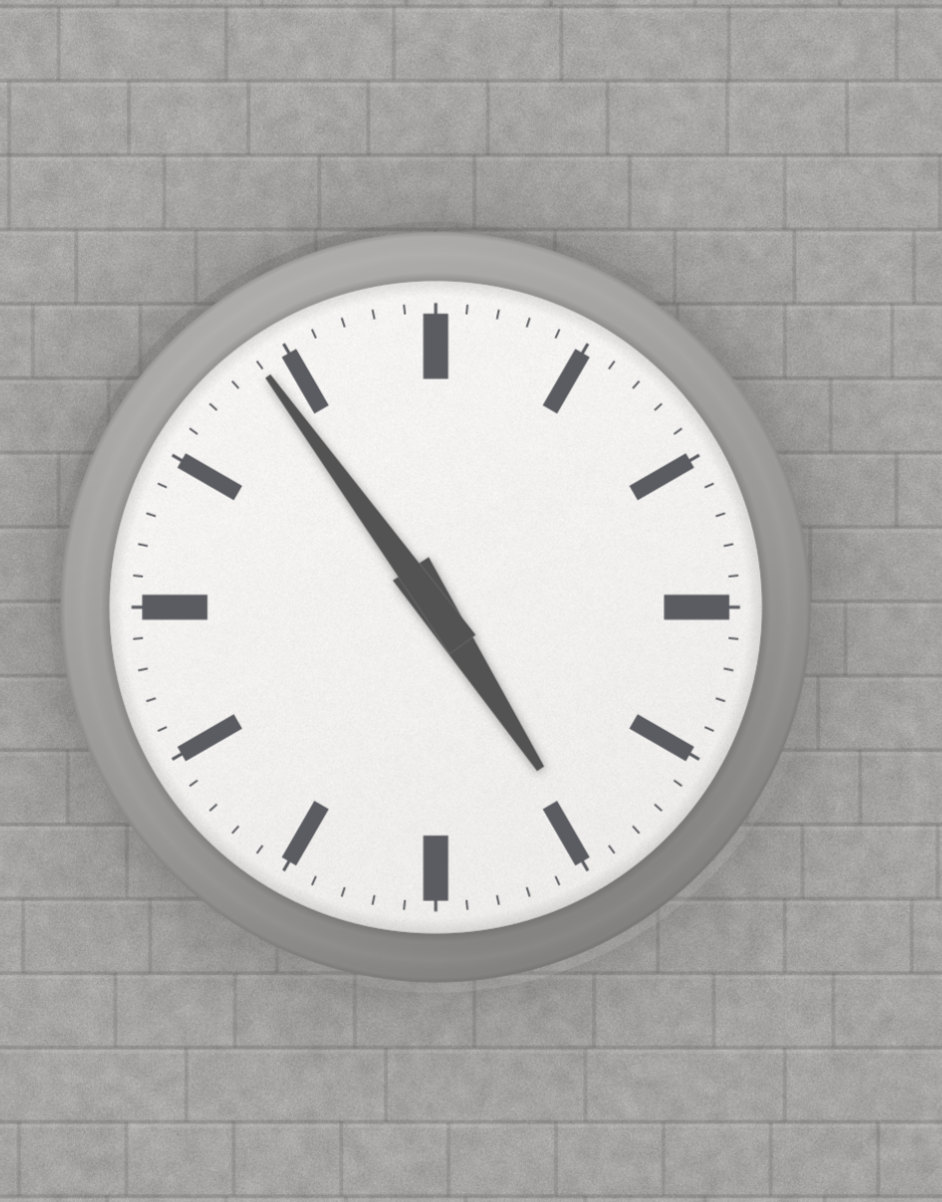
h=4 m=54
